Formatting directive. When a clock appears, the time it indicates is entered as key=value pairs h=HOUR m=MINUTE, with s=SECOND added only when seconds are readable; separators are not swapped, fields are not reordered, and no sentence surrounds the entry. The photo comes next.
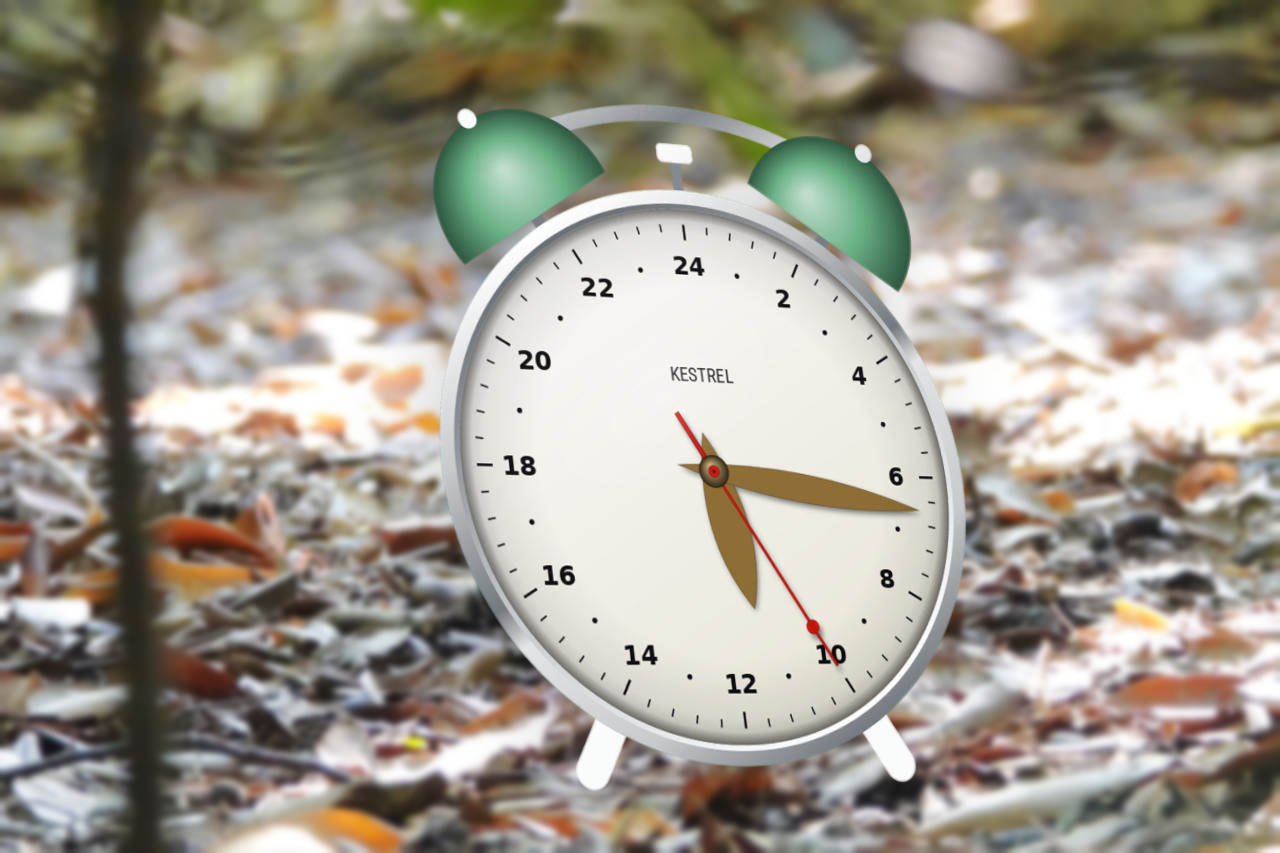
h=11 m=16 s=25
